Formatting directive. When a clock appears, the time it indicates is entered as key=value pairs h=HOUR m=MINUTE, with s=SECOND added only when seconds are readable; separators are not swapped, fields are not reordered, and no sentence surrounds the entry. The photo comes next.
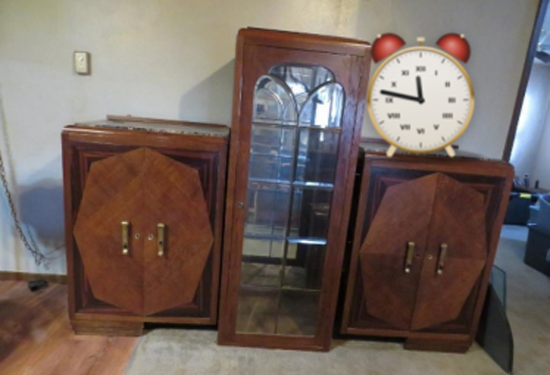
h=11 m=47
